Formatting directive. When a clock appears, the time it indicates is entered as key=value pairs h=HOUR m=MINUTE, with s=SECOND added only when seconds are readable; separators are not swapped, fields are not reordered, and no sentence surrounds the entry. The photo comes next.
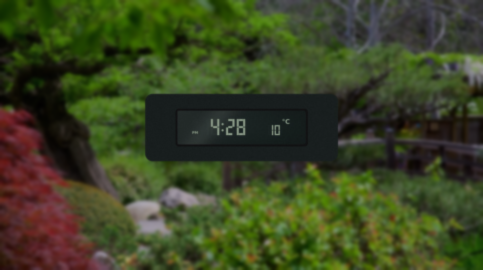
h=4 m=28
